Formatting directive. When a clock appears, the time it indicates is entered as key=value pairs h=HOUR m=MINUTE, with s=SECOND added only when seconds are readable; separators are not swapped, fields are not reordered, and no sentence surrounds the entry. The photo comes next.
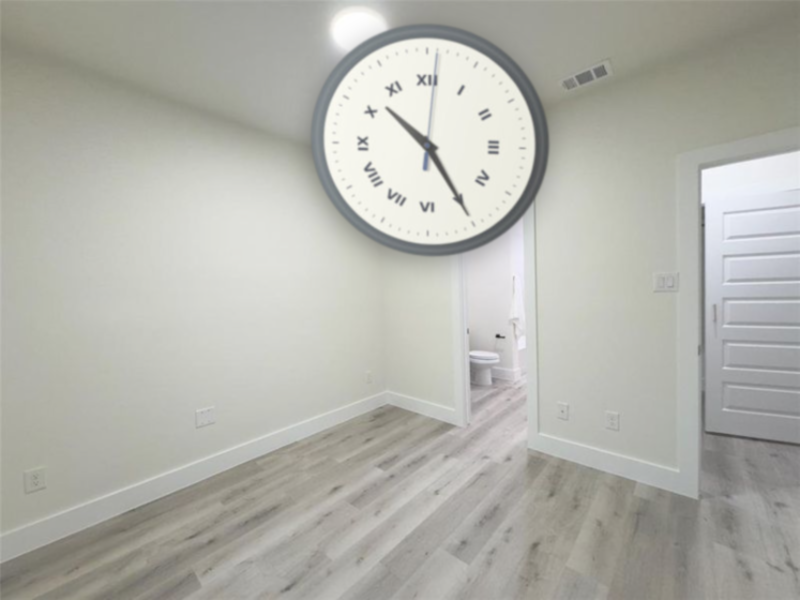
h=10 m=25 s=1
